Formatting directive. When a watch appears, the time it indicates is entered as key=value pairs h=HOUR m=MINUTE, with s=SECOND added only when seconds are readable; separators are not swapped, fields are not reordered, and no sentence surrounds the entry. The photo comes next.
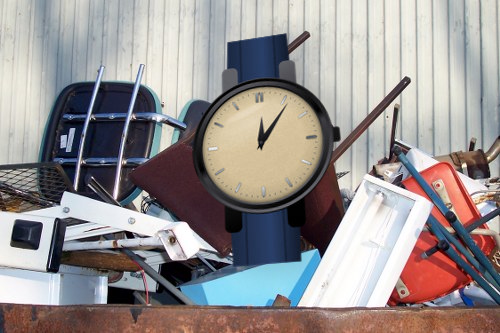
h=12 m=6
